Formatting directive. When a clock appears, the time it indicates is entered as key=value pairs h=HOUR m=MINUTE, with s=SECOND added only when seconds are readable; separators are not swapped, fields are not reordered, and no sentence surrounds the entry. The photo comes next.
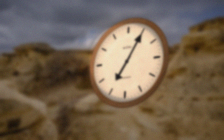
h=7 m=5
